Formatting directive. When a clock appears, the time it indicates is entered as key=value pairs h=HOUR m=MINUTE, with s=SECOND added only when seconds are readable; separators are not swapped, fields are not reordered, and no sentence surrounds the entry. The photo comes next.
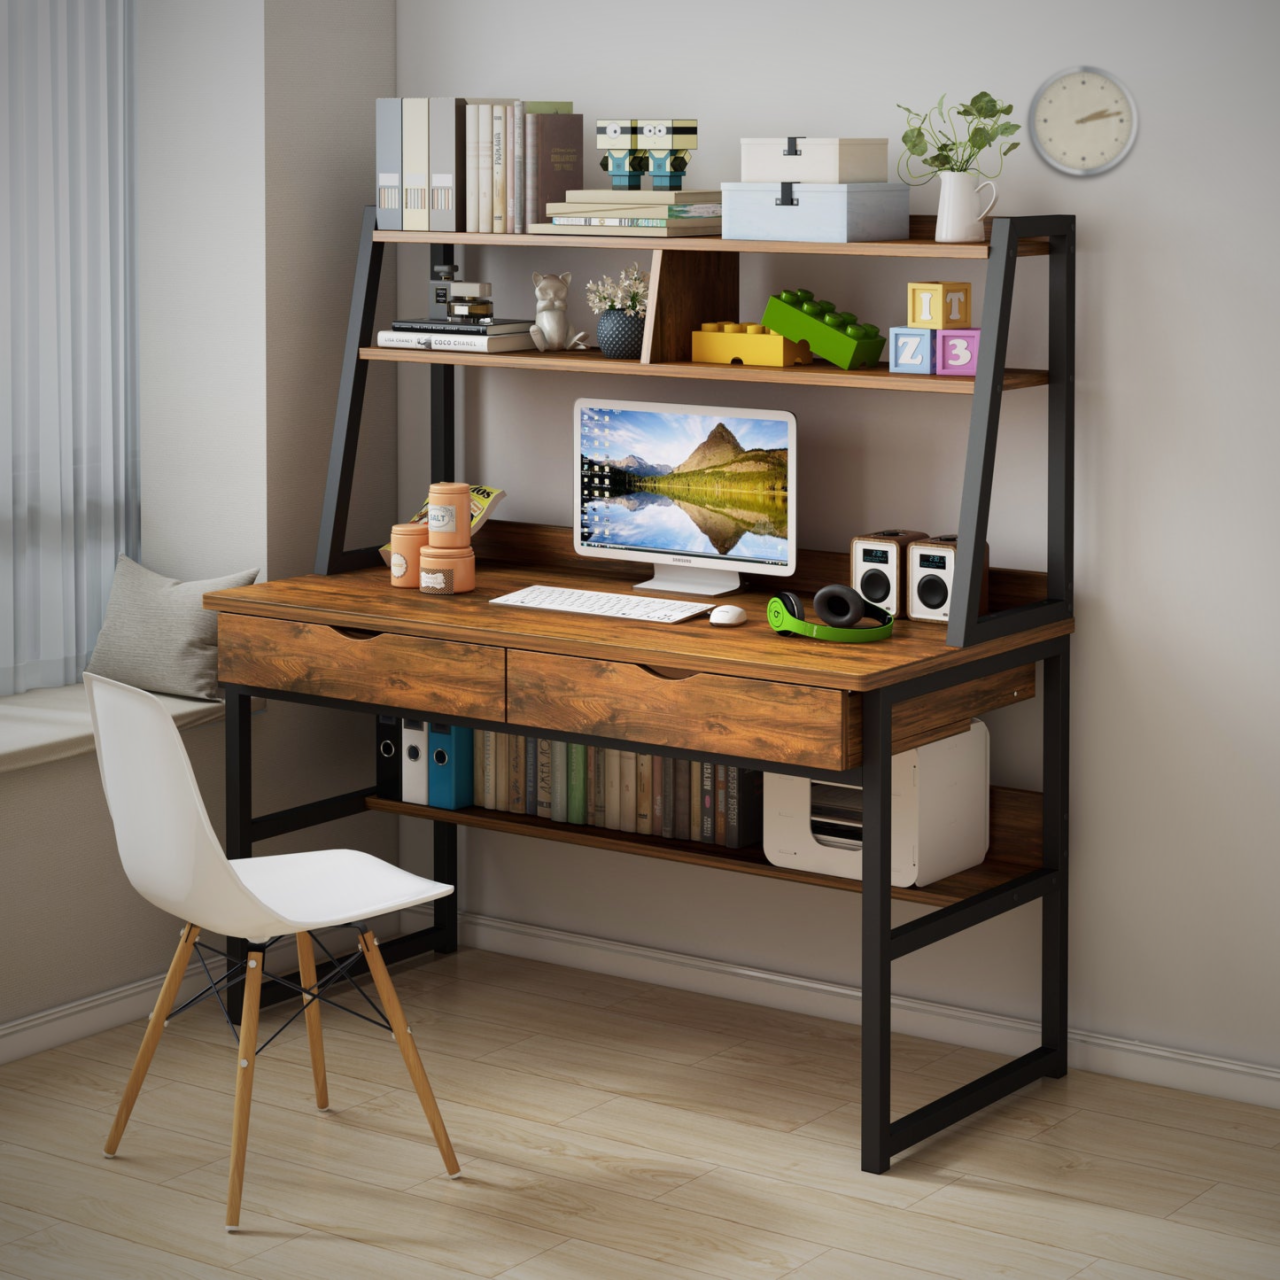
h=2 m=13
